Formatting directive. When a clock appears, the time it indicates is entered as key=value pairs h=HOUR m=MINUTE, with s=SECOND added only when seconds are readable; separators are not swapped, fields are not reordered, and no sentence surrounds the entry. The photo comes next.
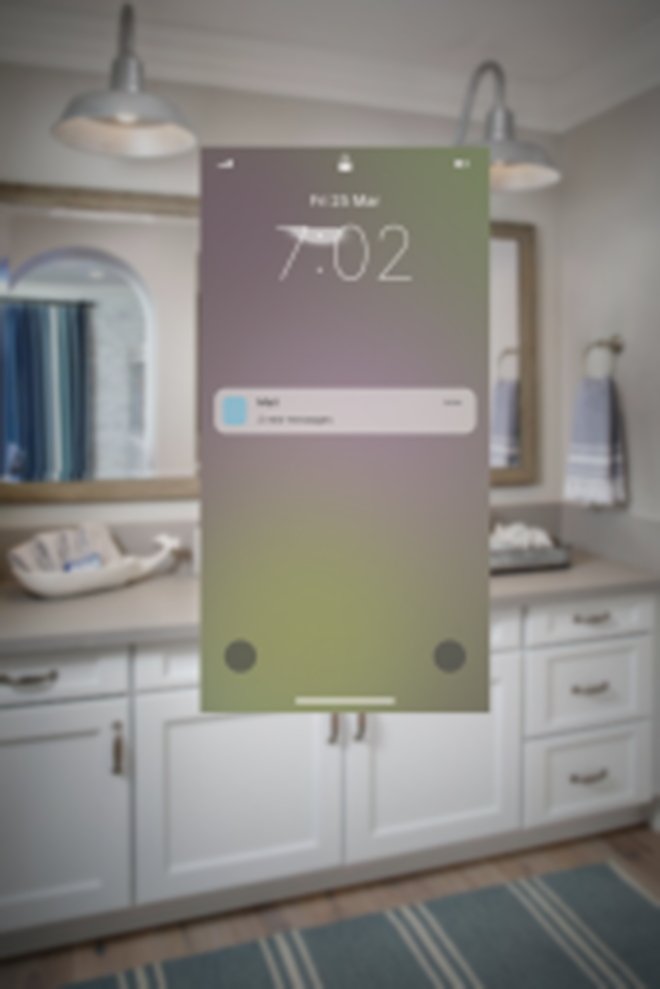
h=7 m=2
